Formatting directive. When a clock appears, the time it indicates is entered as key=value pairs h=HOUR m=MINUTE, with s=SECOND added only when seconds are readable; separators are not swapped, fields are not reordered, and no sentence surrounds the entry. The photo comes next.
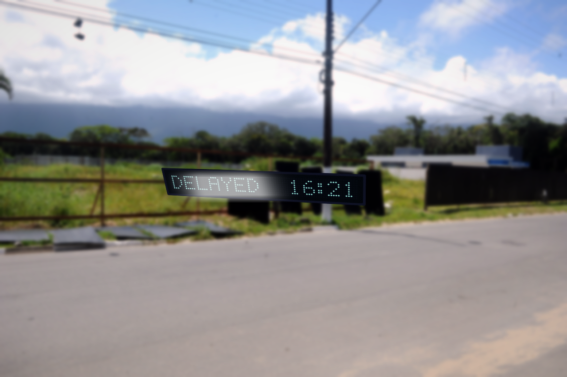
h=16 m=21
